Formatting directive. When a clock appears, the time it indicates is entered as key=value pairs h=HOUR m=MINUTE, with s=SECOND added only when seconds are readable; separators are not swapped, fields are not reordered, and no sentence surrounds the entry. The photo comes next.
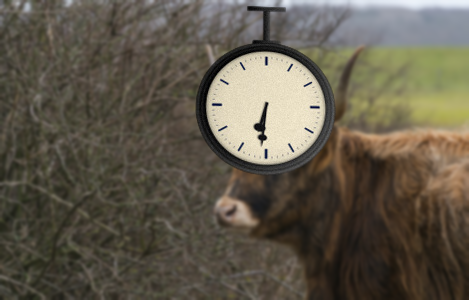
h=6 m=31
